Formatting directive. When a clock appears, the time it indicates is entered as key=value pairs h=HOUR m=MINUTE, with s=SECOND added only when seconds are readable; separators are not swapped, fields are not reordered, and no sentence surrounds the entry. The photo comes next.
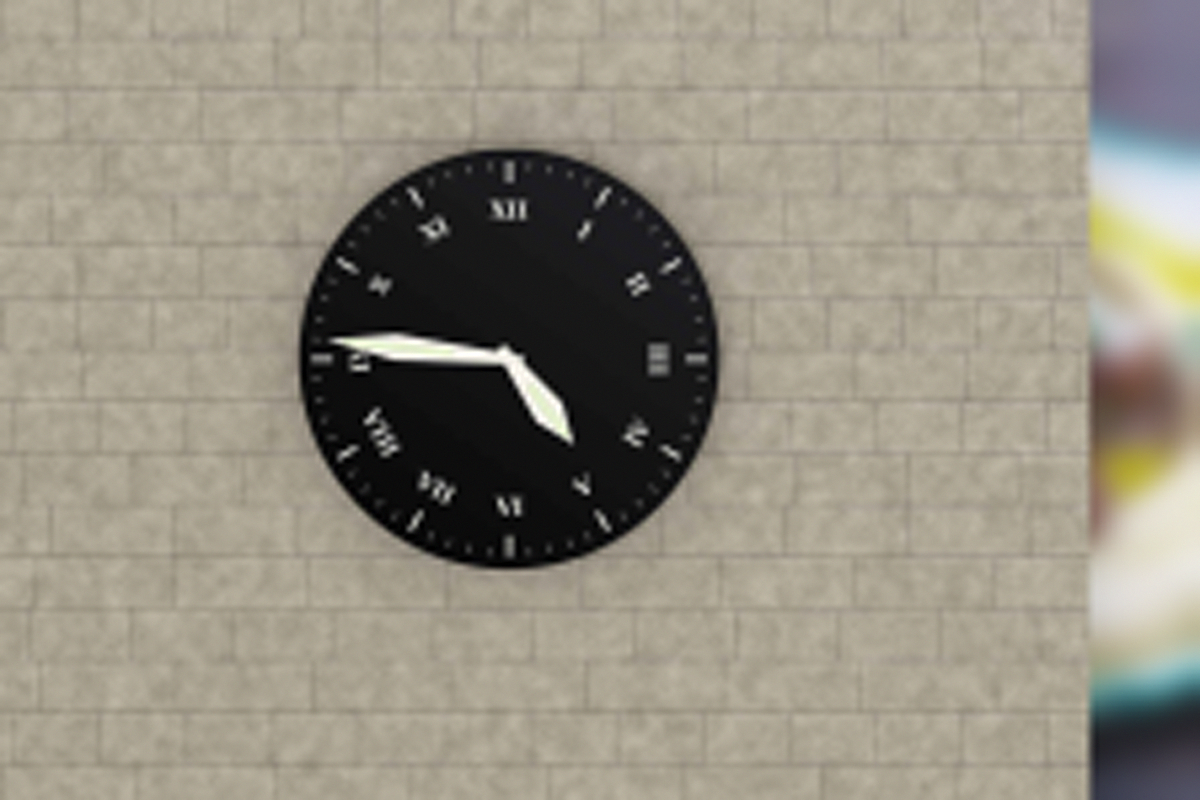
h=4 m=46
